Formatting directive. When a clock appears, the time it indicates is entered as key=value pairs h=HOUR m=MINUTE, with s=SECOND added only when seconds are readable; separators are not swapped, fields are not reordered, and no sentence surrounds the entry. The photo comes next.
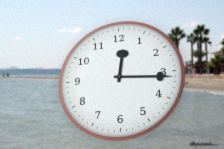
h=12 m=16
